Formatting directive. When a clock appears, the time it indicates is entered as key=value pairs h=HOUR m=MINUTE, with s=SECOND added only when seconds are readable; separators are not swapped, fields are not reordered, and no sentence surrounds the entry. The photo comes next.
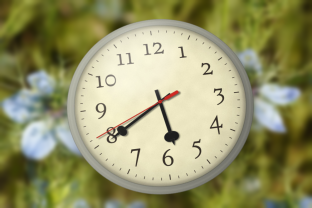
h=5 m=39 s=41
